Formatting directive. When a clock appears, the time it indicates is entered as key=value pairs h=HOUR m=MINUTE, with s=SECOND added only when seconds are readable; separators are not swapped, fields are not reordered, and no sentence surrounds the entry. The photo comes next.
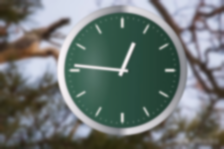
h=12 m=46
